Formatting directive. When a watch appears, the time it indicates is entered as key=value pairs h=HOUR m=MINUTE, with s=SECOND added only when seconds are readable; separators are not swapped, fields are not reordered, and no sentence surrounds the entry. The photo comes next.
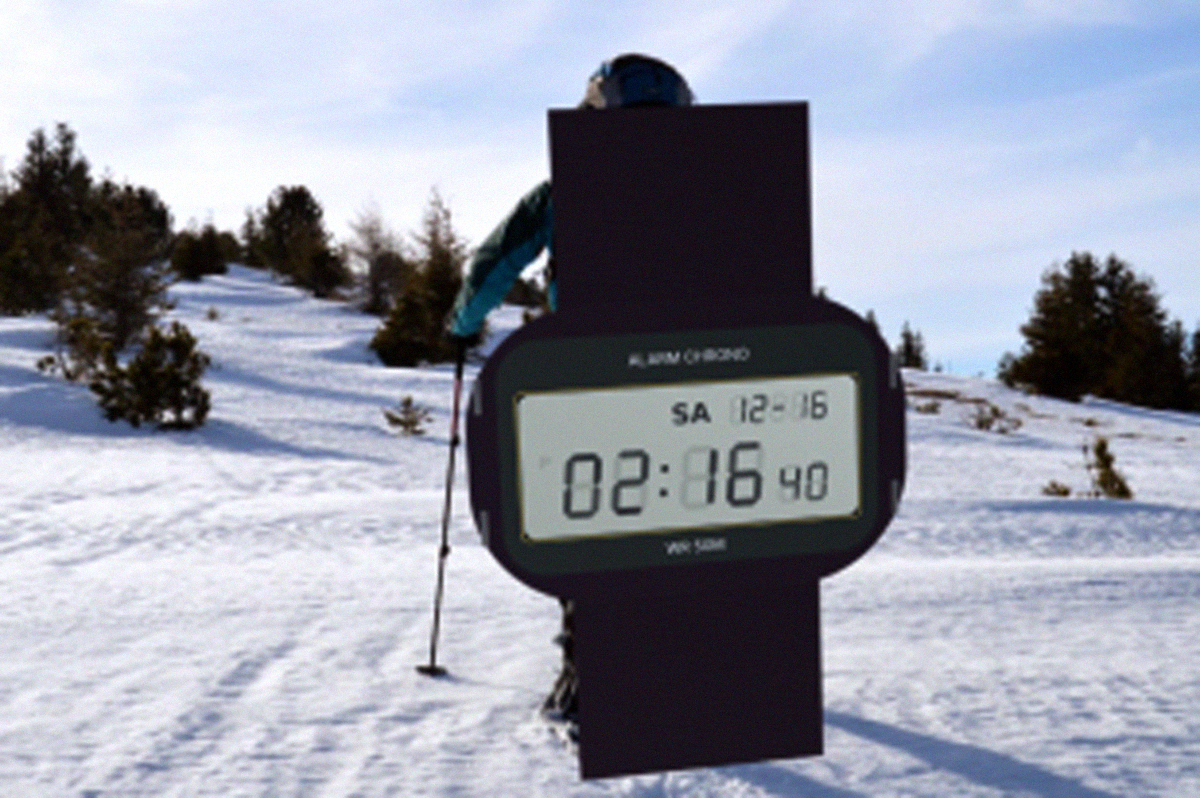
h=2 m=16 s=40
